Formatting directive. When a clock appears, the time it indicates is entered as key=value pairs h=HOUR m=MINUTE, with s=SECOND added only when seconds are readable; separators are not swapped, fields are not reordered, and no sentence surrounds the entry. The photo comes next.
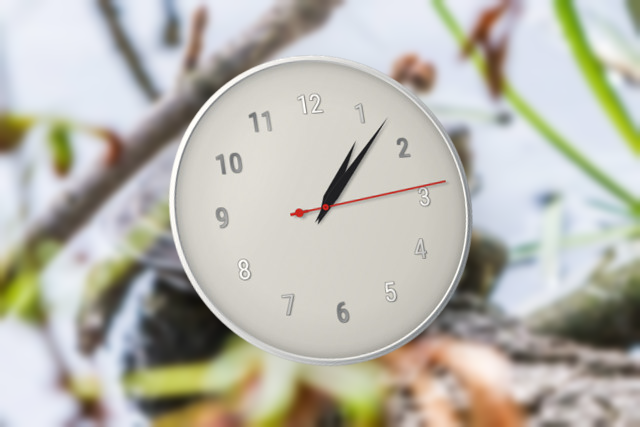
h=1 m=7 s=14
